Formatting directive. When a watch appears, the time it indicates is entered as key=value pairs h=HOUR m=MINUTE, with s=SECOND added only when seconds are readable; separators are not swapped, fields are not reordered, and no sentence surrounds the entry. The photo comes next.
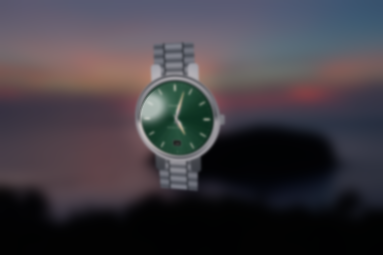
h=5 m=3
